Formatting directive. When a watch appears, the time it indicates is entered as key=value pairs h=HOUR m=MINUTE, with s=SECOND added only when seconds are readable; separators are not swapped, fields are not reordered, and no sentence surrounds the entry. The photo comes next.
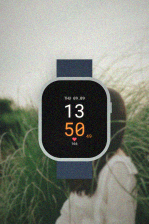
h=13 m=50
